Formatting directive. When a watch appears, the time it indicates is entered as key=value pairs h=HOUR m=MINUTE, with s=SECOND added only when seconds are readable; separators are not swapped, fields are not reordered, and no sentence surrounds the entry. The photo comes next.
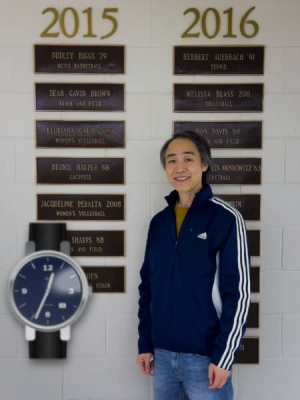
h=12 m=34
